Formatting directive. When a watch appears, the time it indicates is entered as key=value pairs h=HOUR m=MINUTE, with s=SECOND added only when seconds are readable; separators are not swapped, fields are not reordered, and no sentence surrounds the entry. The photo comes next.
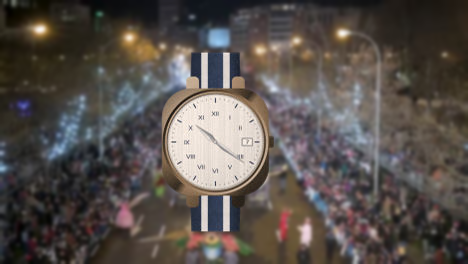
h=10 m=21
